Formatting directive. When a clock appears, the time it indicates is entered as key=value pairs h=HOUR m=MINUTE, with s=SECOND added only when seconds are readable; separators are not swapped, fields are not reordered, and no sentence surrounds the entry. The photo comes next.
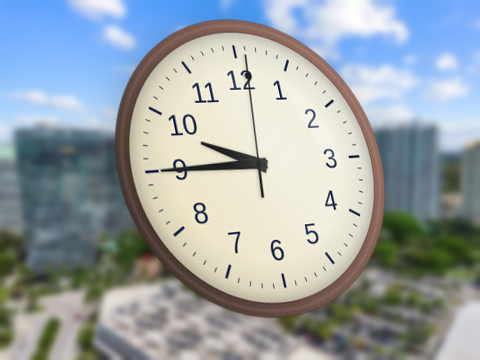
h=9 m=45 s=1
